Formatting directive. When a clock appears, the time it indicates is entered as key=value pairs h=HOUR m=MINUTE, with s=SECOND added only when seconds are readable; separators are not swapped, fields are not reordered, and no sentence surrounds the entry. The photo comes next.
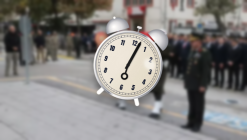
h=6 m=2
